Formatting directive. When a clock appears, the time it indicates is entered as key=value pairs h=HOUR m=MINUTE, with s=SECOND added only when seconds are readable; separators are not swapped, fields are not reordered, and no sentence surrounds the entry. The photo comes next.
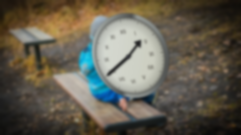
h=1 m=40
